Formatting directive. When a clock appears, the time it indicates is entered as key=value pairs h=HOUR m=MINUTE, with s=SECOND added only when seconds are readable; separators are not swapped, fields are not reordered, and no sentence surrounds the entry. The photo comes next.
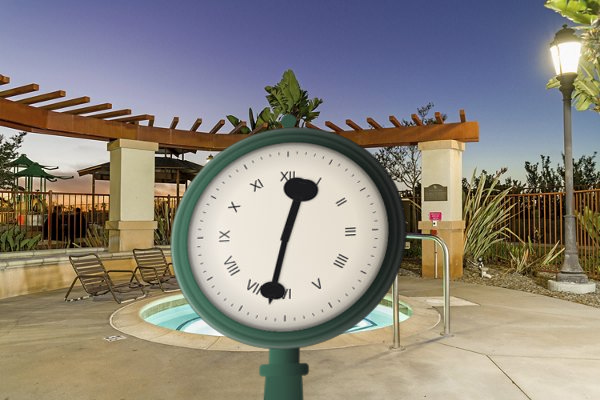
h=12 m=32
